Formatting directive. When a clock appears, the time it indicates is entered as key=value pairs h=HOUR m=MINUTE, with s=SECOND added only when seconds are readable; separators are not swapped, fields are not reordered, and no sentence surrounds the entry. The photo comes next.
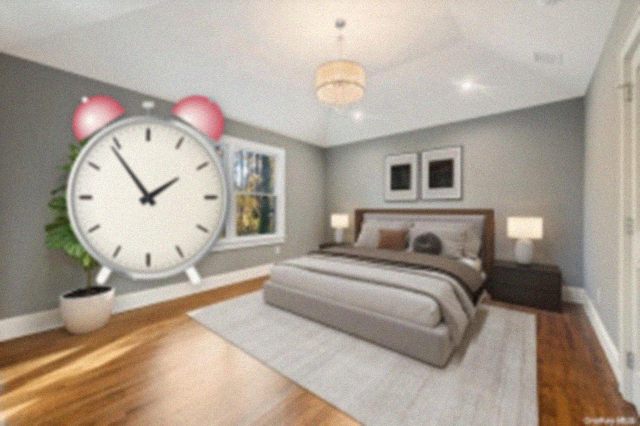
h=1 m=54
